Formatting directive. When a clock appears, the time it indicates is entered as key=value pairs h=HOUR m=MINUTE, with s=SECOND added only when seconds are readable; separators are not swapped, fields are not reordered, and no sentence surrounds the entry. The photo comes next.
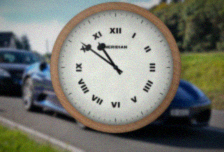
h=10 m=51
